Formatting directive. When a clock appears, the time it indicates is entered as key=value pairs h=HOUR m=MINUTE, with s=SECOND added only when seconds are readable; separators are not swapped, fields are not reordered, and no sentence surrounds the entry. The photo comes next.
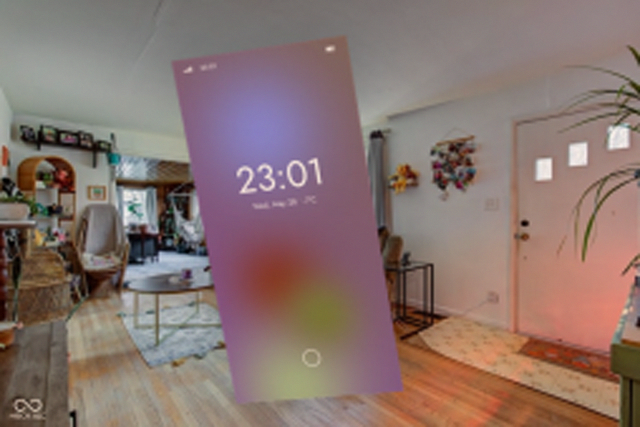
h=23 m=1
